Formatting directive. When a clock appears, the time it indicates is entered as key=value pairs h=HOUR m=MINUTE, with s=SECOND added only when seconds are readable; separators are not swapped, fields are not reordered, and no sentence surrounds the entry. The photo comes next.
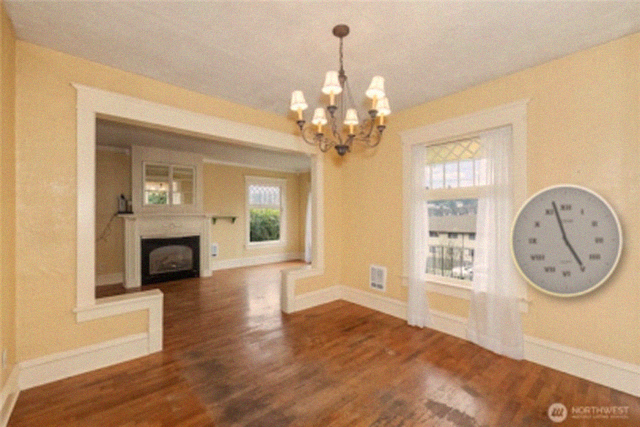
h=4 m=57
